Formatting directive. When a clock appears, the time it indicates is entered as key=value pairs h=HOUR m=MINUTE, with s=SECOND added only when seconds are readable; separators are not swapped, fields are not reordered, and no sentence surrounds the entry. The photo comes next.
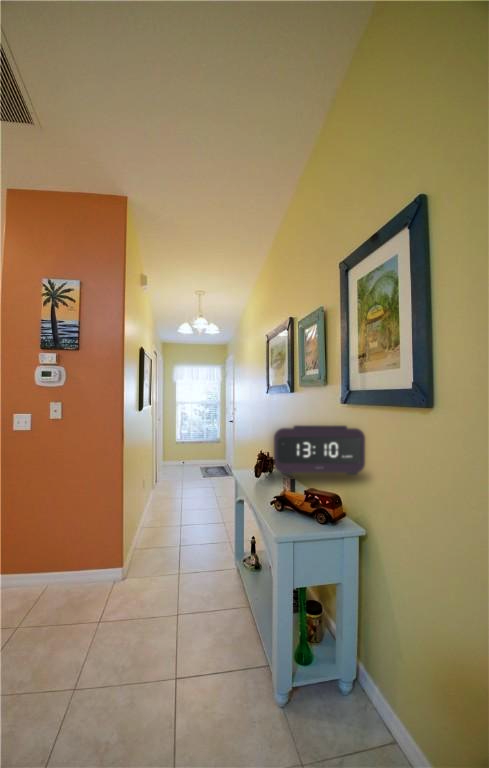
h=13 m=10
